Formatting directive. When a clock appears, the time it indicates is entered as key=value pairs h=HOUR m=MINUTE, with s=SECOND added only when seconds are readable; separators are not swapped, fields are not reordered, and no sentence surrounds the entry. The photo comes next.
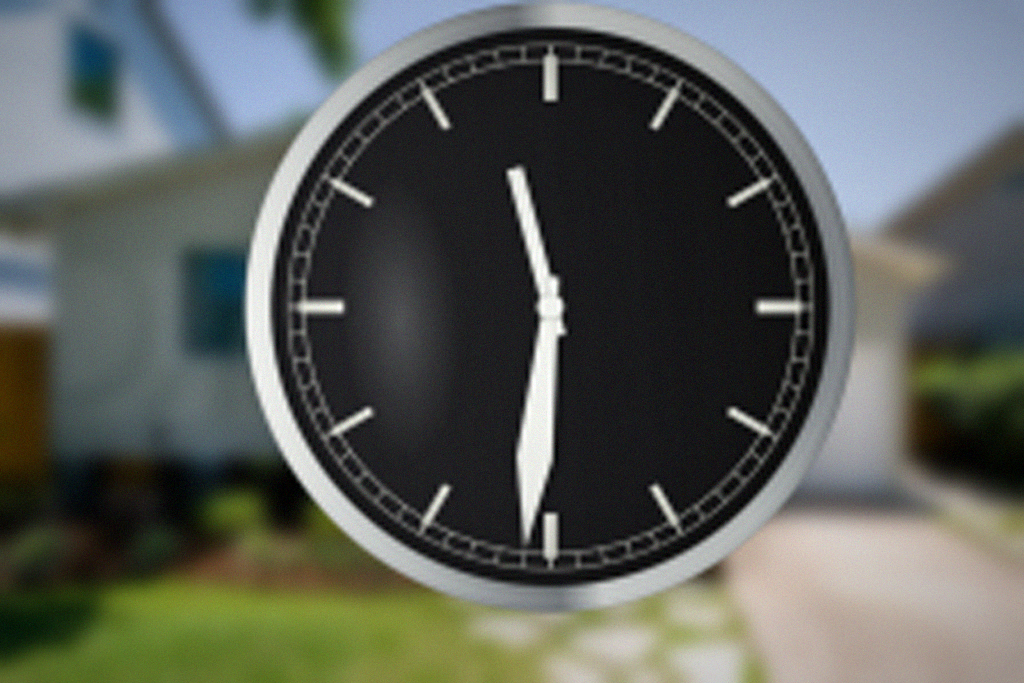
h=11 m=31
